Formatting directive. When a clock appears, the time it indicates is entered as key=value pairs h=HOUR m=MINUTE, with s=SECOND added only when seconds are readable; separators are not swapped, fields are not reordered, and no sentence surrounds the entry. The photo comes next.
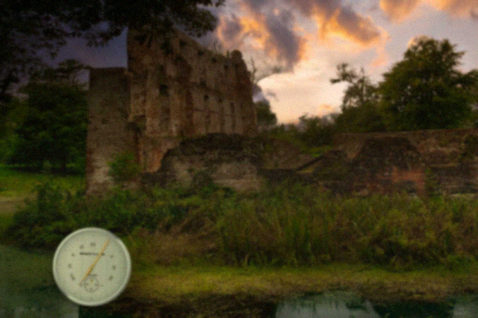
h=7 m=5
